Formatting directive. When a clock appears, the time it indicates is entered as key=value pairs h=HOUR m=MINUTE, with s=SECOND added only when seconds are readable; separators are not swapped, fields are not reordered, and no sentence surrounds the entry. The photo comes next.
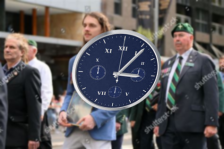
h=3 m=6
